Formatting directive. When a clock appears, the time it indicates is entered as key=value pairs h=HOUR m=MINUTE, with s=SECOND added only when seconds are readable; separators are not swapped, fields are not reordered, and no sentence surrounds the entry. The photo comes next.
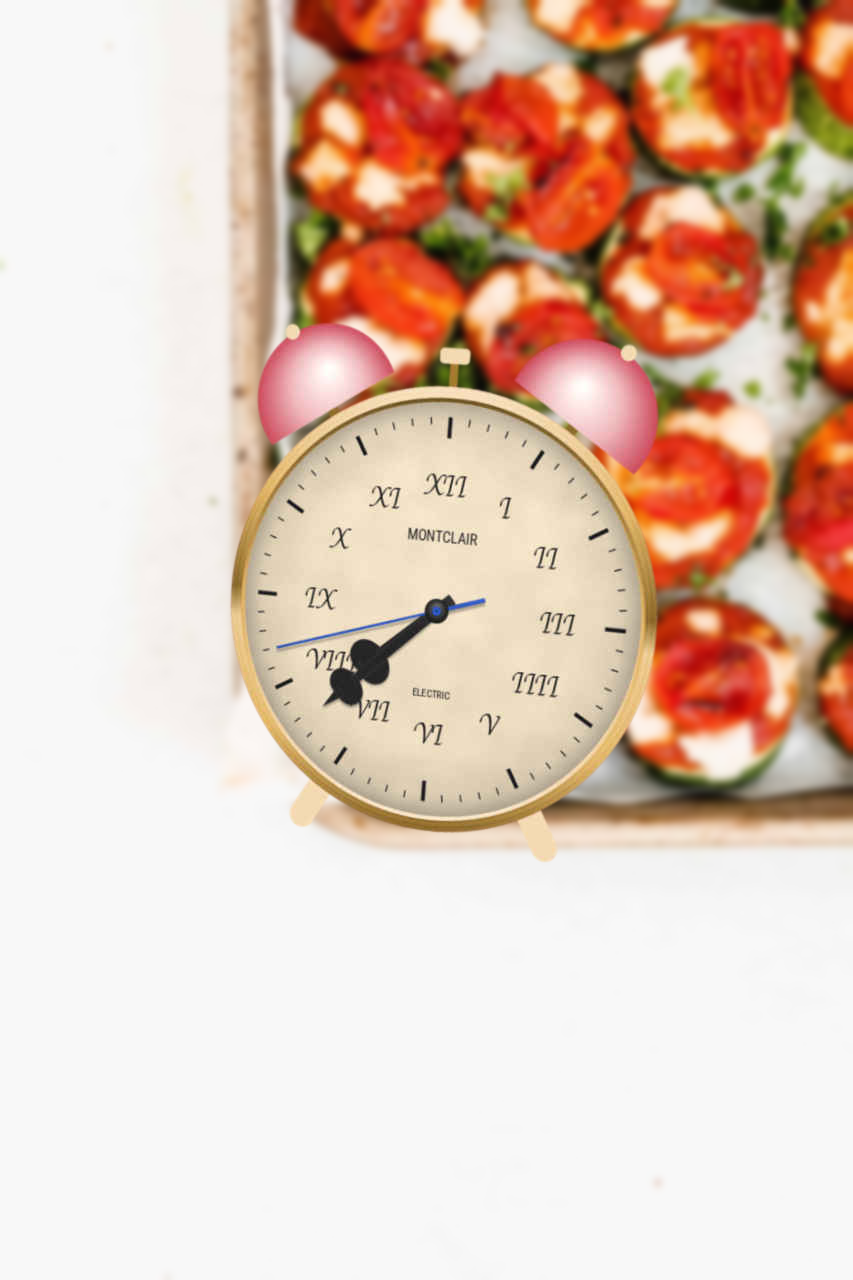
h=7 m=37 s=42
